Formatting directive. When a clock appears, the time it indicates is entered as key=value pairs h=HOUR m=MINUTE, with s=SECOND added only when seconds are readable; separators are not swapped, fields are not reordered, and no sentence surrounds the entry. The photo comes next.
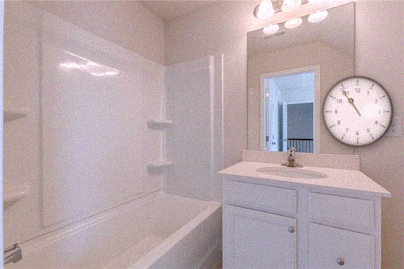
h=10 m=54
